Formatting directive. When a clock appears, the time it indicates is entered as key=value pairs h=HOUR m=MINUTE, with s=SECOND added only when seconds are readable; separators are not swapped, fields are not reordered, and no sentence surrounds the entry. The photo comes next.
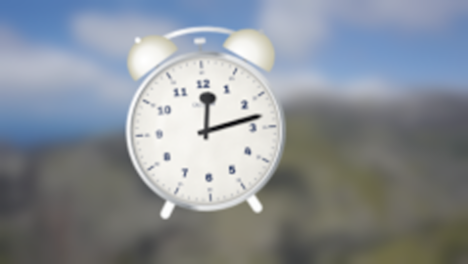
h=12 m=13
